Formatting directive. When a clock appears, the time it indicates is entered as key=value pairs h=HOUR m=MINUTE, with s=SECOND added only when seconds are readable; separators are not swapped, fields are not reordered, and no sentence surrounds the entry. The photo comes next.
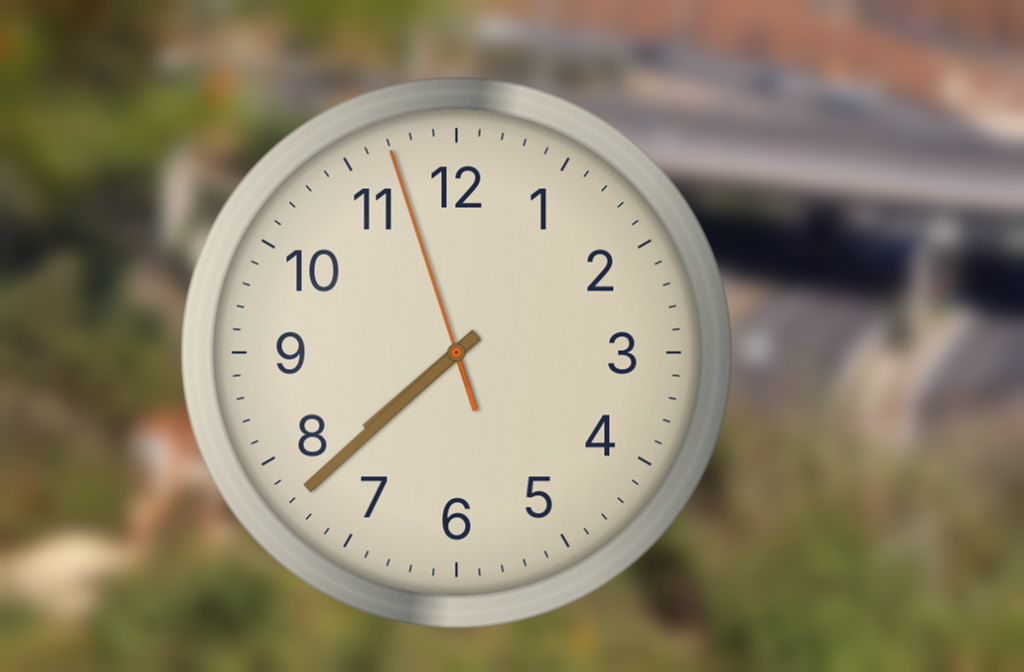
h=7 m=37 s=57
